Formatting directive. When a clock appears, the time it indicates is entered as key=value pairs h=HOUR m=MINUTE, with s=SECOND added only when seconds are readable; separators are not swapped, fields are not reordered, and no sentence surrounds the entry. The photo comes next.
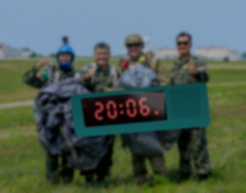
h=20 m=6
